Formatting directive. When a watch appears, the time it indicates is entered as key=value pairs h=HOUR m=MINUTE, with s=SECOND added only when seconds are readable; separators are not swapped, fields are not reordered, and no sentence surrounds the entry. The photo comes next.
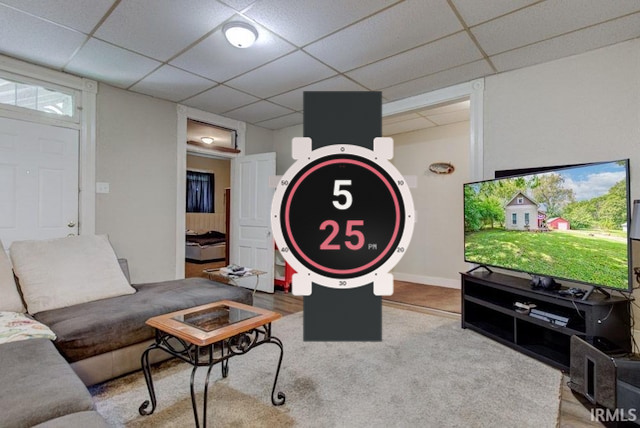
h=5 m=25
